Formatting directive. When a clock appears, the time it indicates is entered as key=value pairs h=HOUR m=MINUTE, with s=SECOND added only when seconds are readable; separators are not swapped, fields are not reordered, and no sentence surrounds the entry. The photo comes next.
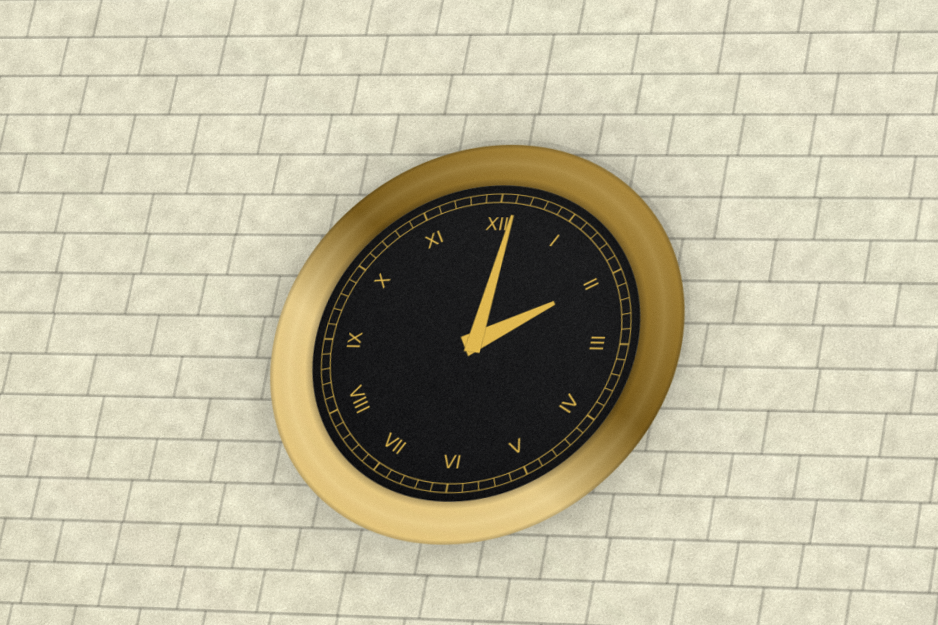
h=2 m=1
